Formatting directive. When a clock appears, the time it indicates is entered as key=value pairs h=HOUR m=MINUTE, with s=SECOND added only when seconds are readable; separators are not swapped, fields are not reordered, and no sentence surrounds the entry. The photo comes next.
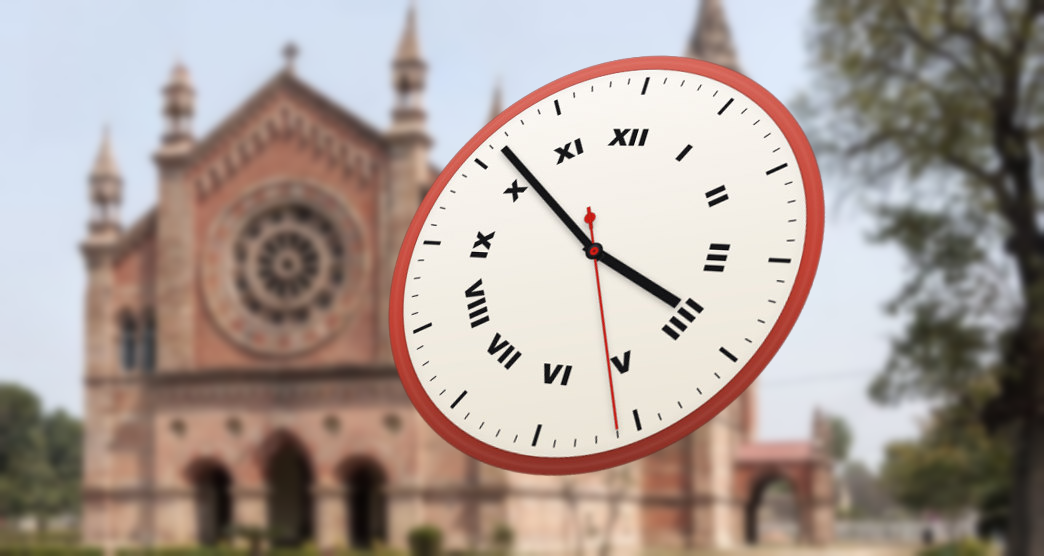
h=3 m=51 s=26
